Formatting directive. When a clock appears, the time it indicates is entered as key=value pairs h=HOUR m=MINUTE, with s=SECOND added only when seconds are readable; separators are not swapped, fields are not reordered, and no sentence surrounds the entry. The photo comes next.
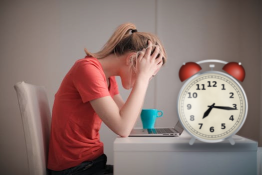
h=7 m=16
